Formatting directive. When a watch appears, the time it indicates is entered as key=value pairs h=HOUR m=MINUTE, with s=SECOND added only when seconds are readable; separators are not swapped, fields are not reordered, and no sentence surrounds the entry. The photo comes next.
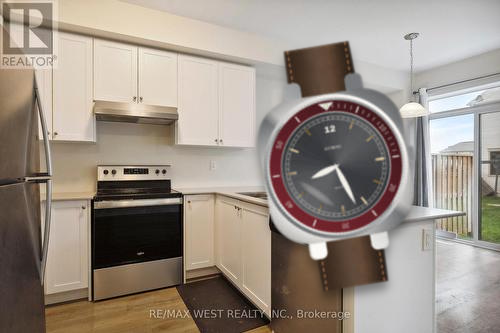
h=8 m=27
